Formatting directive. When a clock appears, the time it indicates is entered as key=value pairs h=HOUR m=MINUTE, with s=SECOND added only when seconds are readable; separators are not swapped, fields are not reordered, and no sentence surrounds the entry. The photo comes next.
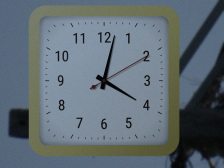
h=4 m=2 s=10
